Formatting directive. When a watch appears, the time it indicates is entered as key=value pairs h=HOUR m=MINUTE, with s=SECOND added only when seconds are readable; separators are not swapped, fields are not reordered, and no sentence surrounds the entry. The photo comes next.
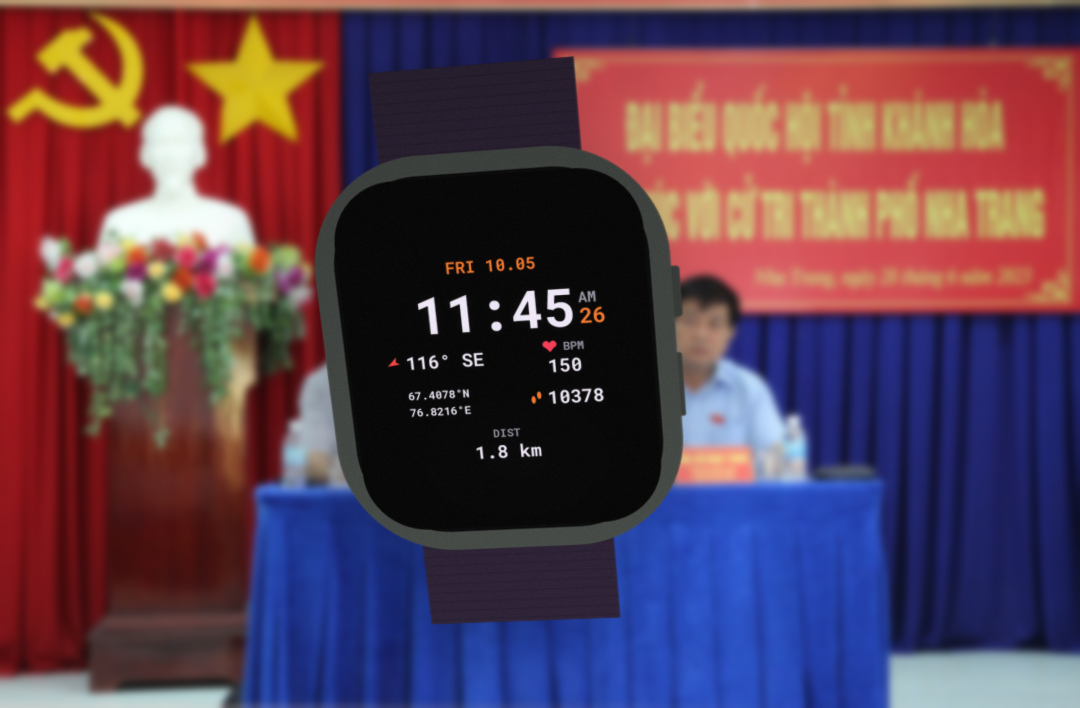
h=11 m=45 s=26
